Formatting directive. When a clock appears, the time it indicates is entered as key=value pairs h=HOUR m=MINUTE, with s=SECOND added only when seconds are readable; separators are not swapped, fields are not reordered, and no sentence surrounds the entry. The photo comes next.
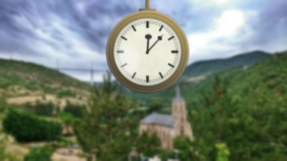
h=12 m=7
